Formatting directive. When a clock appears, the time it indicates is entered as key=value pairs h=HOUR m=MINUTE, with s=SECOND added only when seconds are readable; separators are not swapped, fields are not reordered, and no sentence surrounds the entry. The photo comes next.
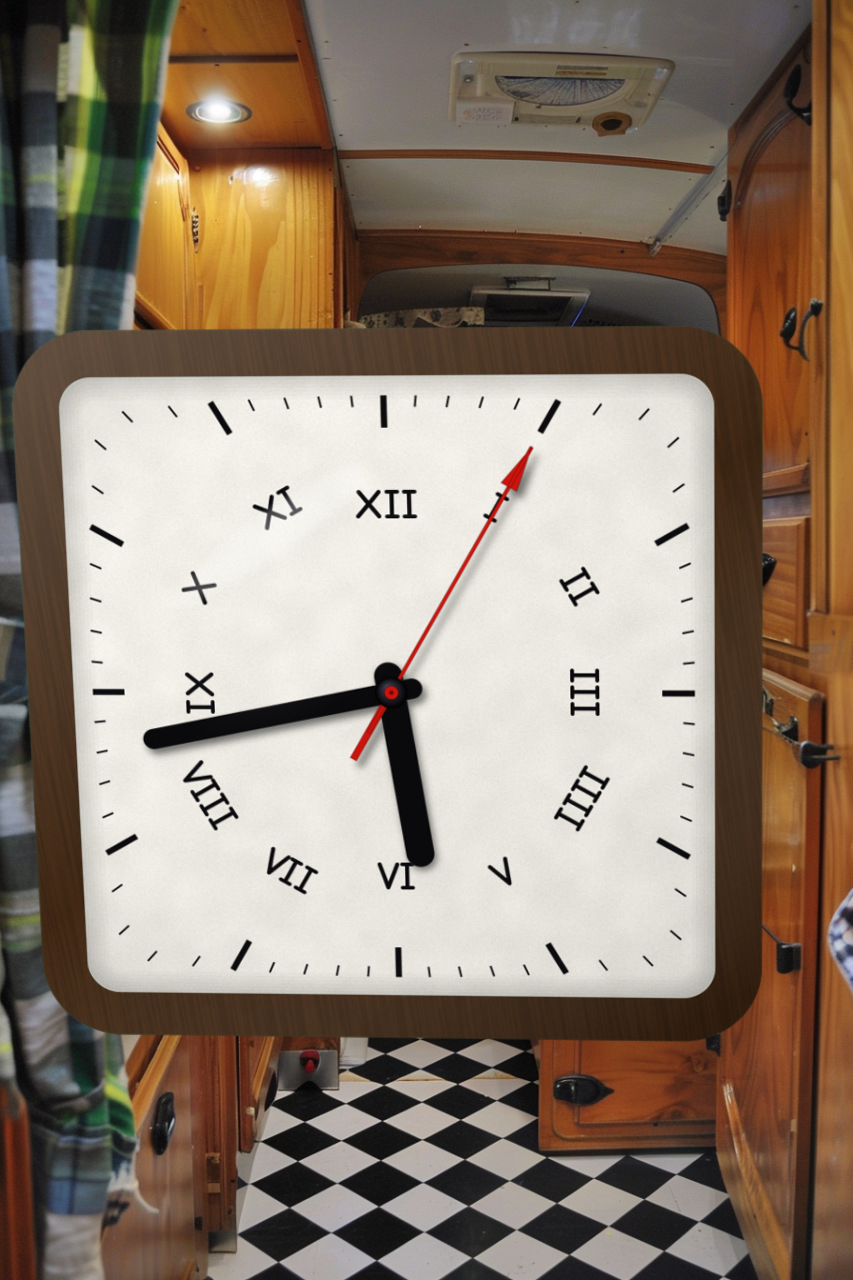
h=5 m=43 s=5
